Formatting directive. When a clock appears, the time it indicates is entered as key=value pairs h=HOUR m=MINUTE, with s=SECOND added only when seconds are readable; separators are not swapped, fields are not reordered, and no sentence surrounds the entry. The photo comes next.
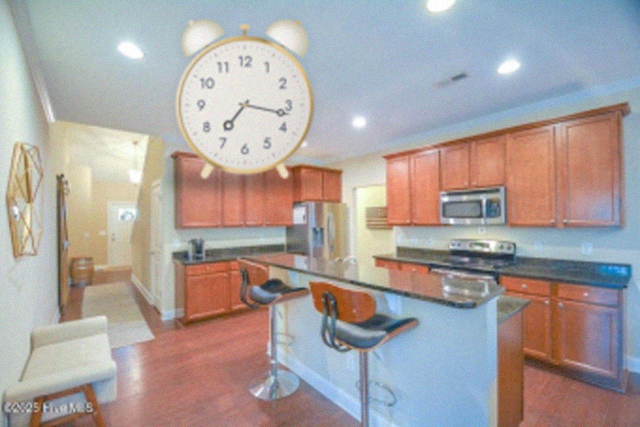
h=7 m=17
